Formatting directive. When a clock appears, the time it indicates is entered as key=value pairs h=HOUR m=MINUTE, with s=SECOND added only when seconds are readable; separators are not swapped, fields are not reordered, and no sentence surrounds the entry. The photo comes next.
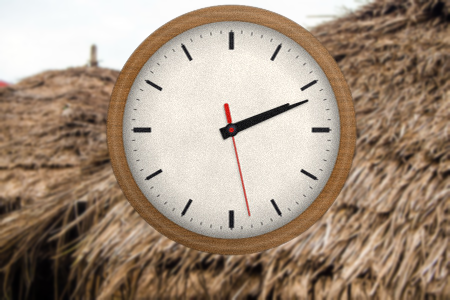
h=2 m=11 s=28
